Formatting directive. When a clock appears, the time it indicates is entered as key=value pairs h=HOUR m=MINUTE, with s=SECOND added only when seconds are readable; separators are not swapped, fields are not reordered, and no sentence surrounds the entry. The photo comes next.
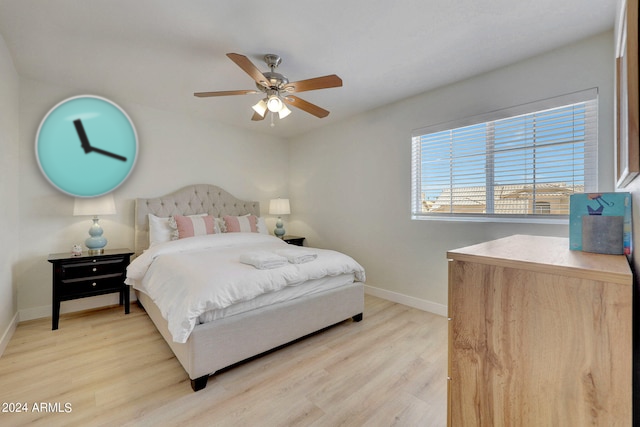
h=11 m=18
